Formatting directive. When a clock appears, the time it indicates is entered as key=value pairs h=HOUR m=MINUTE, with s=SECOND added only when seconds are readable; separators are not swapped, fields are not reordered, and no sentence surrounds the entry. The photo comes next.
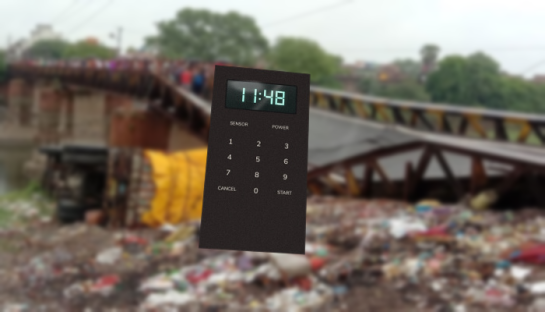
h=11 m=48
